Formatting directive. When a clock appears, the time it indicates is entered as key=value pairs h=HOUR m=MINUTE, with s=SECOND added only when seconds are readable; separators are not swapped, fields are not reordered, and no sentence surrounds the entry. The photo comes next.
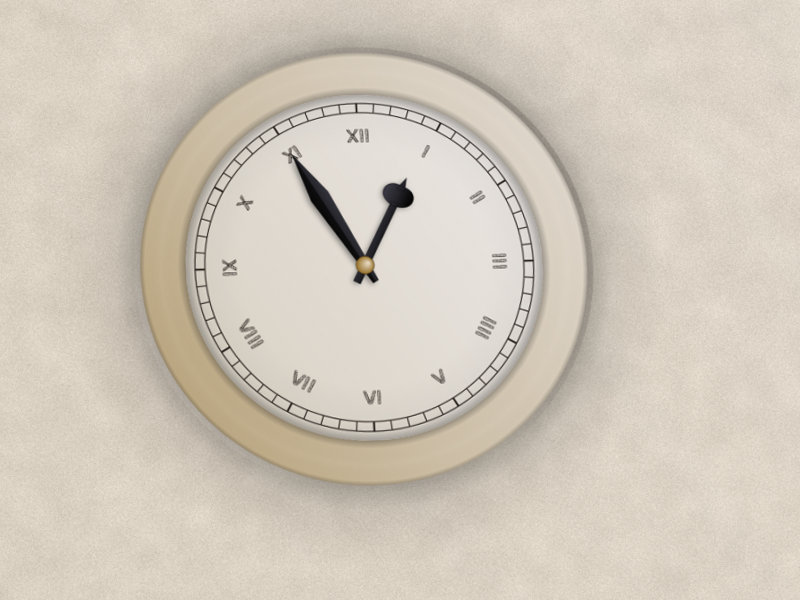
h=12 m=55
